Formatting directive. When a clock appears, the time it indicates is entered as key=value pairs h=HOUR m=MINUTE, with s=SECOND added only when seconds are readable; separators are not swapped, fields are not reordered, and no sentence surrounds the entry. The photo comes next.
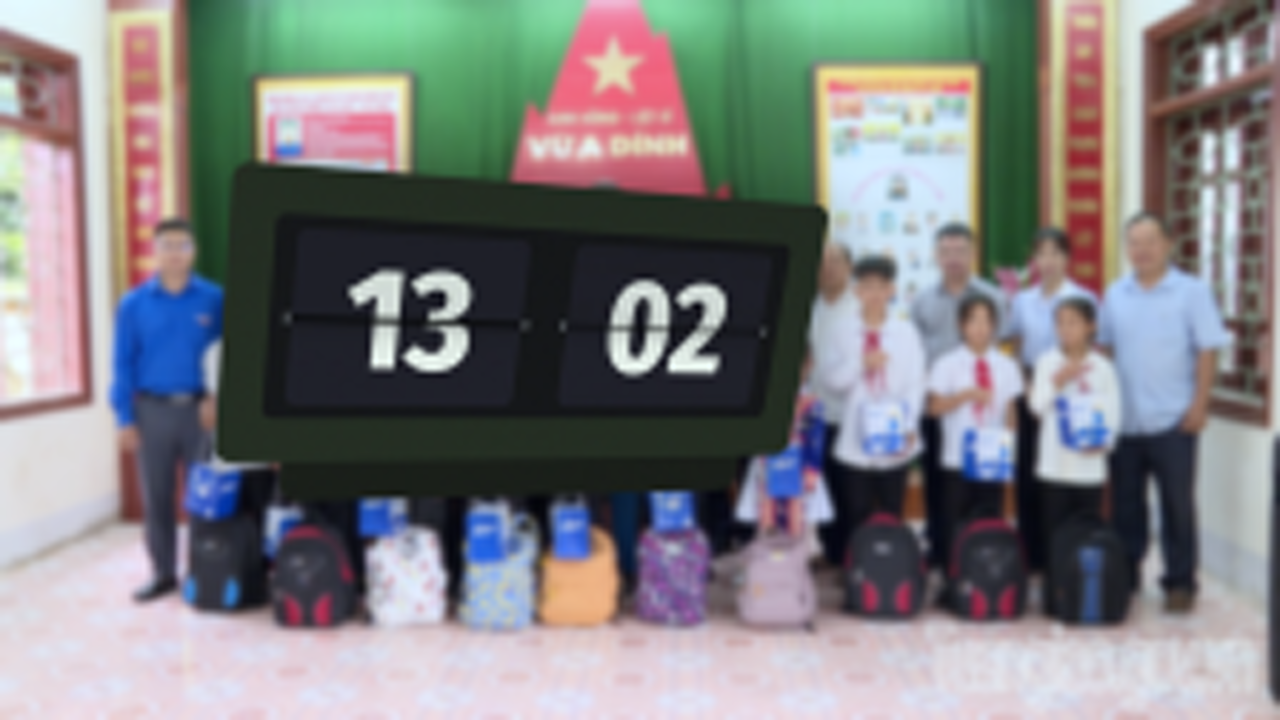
h=13 m=2
